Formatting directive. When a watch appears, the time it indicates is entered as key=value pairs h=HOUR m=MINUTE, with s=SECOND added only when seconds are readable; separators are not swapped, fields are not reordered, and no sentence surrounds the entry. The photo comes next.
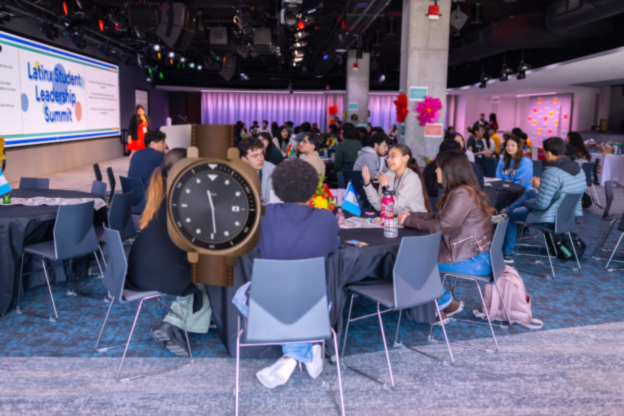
h=11 m=29
